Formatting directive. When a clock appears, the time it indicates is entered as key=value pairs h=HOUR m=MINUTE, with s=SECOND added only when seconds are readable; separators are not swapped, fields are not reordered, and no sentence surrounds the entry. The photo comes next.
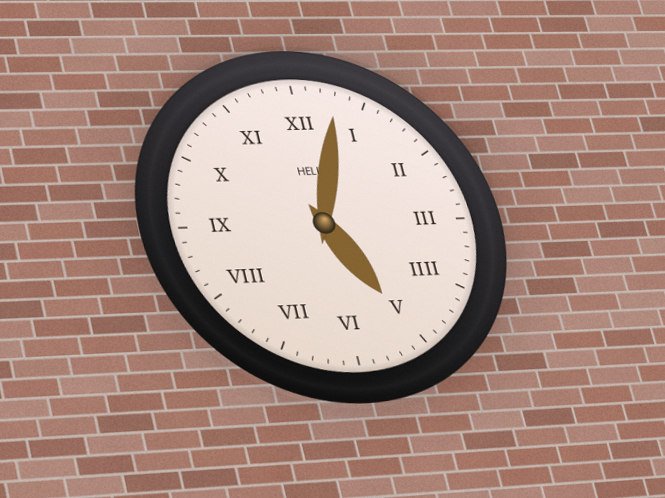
h=5 m=3
